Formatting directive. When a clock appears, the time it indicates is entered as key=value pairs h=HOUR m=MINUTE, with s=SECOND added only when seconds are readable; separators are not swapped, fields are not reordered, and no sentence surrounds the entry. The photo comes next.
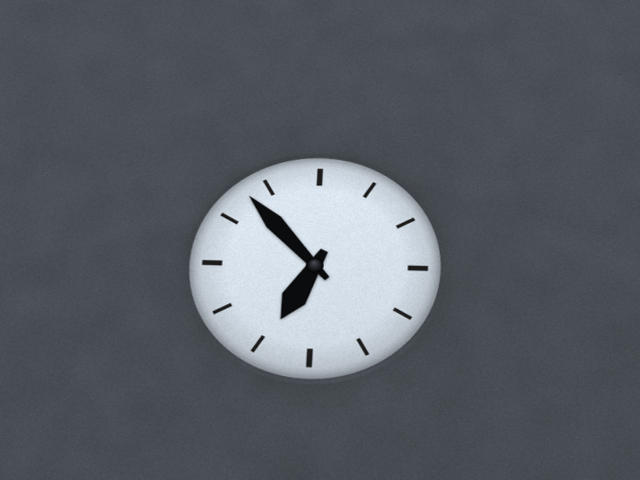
h=6 m=53
